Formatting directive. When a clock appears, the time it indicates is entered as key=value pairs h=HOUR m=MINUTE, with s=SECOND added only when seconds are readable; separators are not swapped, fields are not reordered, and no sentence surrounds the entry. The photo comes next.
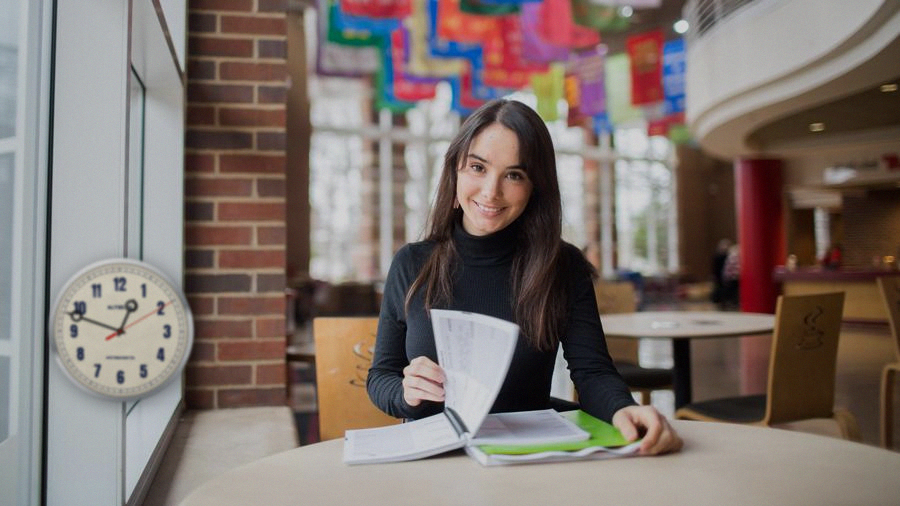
h=12 m=48 s=10
